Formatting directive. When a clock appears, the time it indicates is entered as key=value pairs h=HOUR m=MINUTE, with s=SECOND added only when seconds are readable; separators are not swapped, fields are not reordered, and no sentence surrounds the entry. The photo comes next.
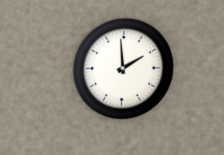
h=1 m=59
